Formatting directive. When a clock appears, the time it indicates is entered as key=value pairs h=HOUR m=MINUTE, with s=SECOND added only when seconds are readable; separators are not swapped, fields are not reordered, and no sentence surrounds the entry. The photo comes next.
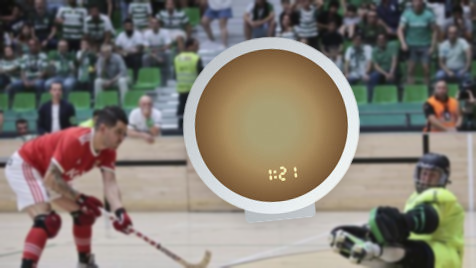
h=1 m=21
